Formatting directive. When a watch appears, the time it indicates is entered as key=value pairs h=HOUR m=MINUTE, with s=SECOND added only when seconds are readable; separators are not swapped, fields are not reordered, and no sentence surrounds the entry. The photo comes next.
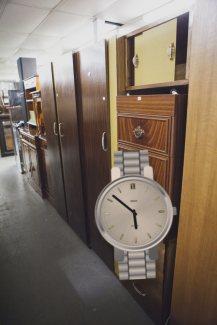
h=5 m=52
